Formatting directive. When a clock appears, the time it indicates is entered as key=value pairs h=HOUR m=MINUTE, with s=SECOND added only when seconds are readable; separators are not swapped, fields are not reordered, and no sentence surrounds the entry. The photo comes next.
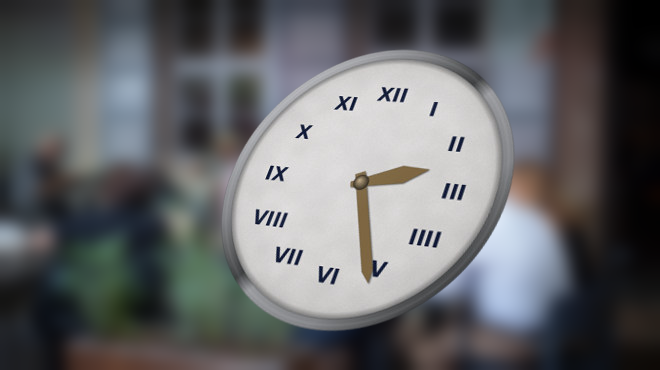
h=2 m=26
